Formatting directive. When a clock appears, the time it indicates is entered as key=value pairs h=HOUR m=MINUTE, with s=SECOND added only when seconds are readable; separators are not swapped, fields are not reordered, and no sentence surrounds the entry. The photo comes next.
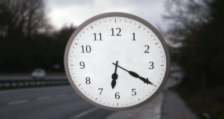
h=6 m=20
